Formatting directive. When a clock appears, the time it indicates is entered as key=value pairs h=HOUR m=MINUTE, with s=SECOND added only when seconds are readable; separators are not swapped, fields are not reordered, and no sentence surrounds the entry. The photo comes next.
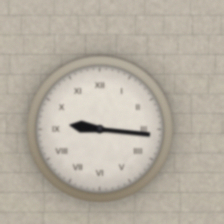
h=9 m=16
